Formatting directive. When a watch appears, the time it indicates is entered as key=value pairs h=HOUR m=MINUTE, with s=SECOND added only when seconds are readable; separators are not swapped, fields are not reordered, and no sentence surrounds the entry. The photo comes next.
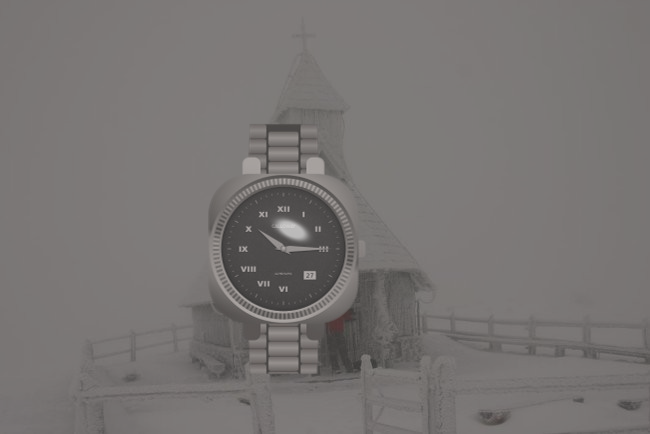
h=10 m=15
